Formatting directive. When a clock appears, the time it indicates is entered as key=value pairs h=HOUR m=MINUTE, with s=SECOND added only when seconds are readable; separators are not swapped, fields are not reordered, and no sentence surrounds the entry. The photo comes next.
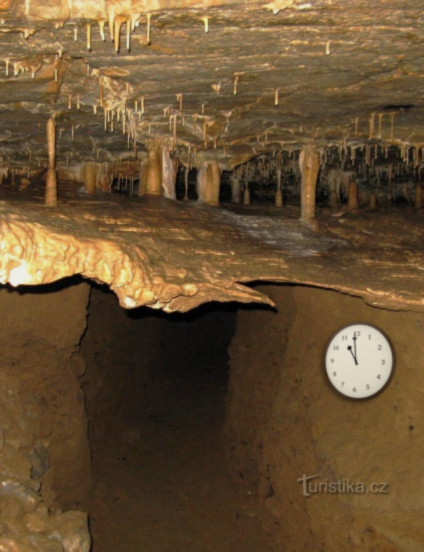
h=10 m=59
